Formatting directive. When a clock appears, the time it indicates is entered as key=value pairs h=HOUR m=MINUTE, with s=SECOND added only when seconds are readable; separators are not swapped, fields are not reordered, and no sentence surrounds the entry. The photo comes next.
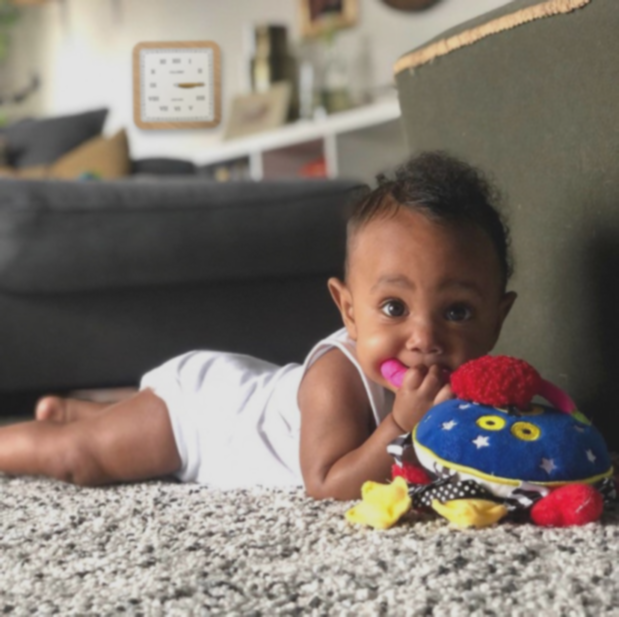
h=3 m=15
